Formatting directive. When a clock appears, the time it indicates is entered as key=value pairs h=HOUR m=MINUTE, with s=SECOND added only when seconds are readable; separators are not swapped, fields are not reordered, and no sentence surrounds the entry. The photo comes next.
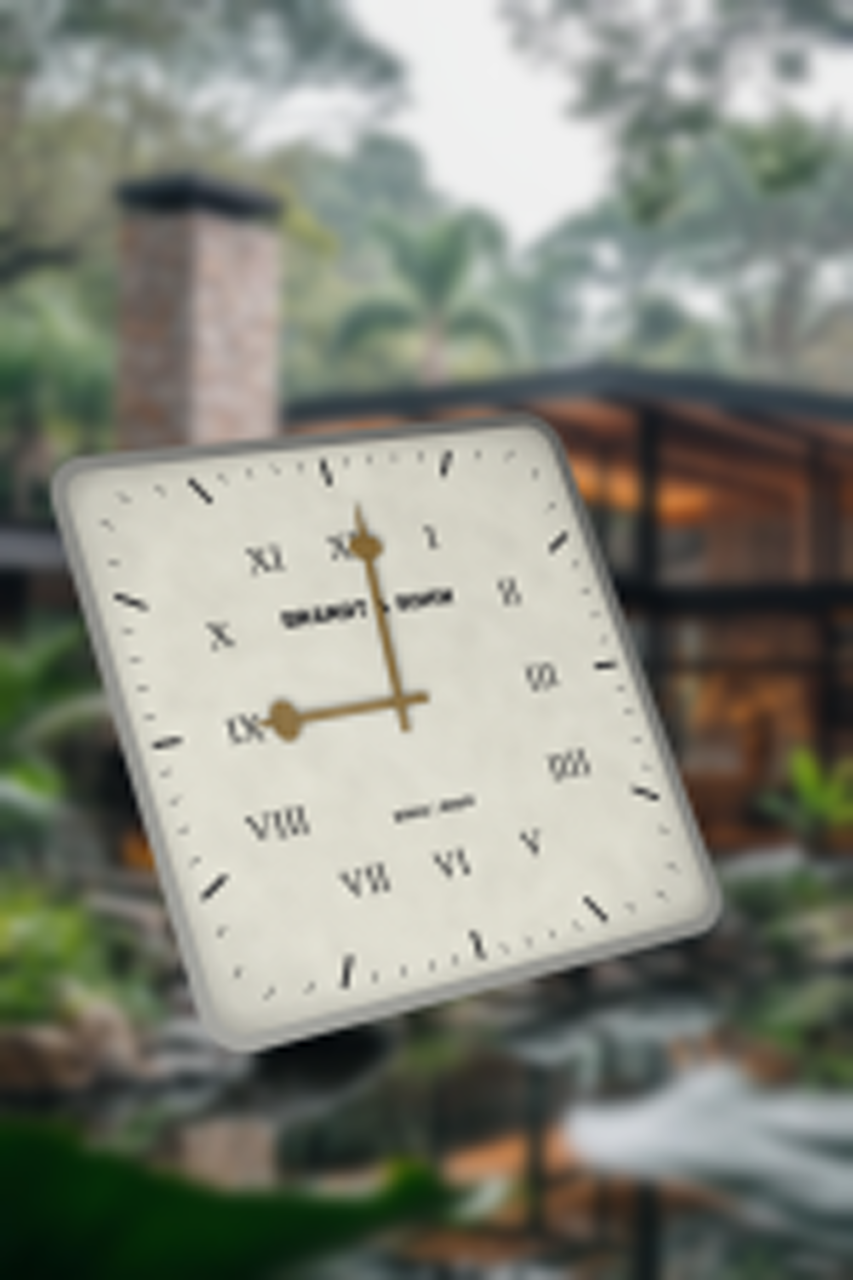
h=9 m=1
